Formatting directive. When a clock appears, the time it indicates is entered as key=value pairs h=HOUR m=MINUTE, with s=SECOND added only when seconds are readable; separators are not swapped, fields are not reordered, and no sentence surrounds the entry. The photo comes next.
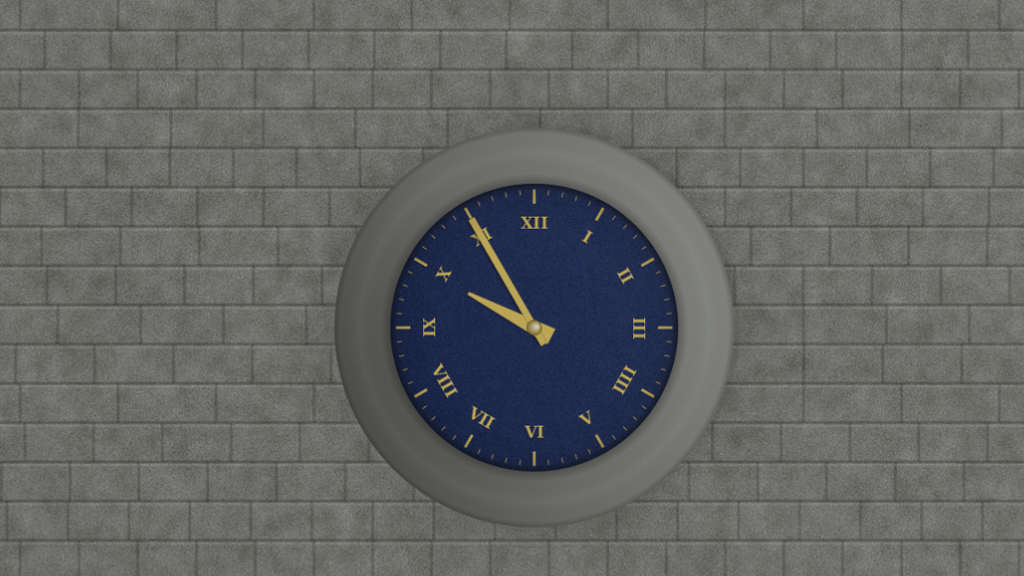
h=9 m=55
